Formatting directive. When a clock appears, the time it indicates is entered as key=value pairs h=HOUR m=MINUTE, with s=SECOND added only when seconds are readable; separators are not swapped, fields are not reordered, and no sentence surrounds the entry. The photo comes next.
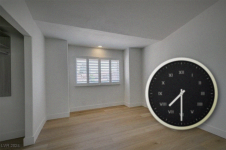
h=7 m=30
